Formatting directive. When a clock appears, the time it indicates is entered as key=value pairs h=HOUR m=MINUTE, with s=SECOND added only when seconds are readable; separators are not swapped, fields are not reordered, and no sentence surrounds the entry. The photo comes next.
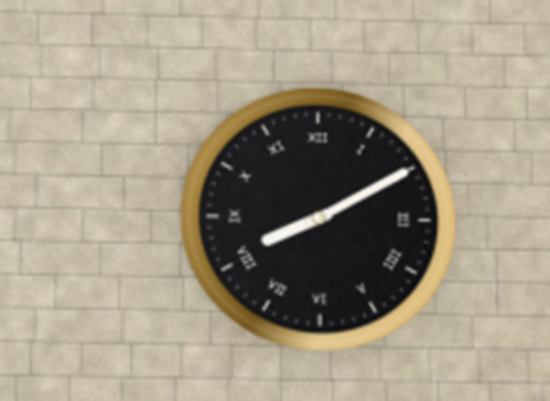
h=8 m=10
